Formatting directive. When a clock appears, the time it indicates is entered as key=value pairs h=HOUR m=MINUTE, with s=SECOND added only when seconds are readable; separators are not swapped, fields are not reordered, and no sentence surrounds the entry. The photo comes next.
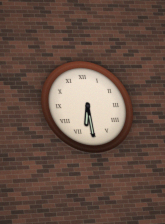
h=6 m=30
